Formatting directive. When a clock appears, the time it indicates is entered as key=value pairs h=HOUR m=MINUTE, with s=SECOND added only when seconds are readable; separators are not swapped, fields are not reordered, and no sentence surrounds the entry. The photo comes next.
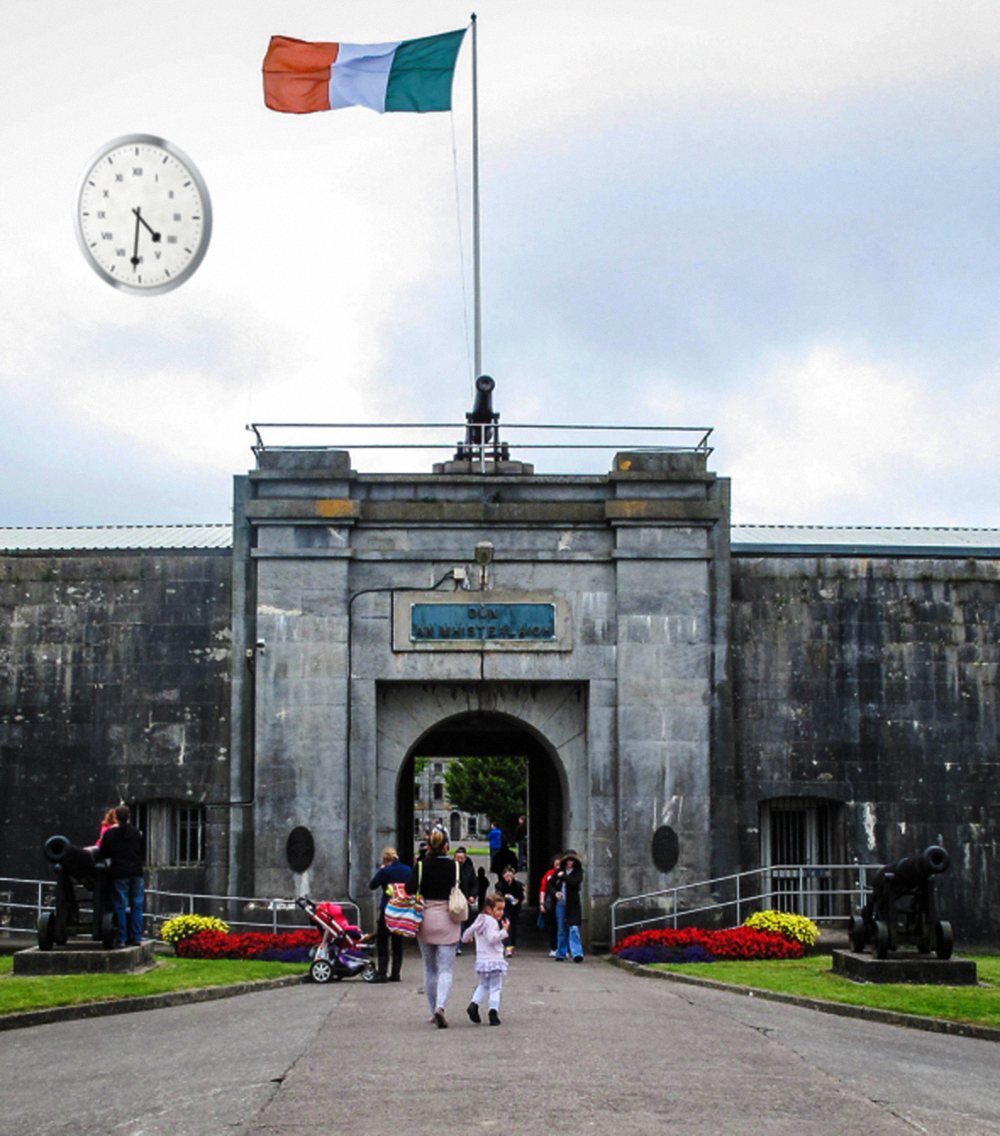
h=4 m=31
